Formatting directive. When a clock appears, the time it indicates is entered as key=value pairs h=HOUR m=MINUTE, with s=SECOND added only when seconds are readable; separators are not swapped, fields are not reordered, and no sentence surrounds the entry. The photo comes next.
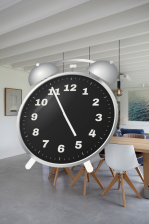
h=4 m=55
